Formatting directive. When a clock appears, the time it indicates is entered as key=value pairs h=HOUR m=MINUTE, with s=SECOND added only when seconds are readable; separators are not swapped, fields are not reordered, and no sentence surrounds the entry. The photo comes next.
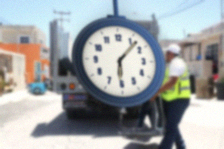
h=6 m=7
